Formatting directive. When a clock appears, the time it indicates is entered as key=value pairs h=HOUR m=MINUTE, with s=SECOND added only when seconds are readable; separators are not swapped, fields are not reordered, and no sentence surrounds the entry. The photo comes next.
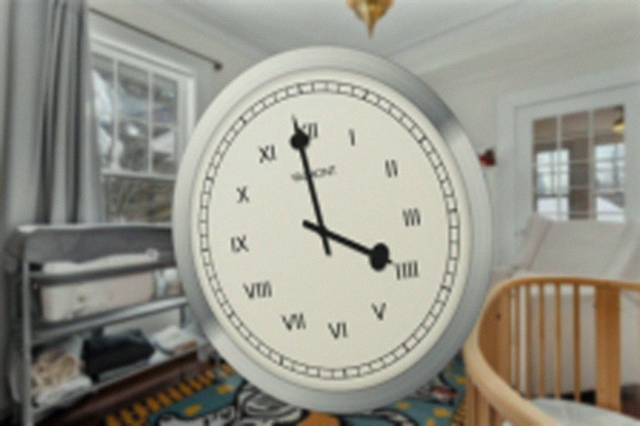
h=3 m=59
